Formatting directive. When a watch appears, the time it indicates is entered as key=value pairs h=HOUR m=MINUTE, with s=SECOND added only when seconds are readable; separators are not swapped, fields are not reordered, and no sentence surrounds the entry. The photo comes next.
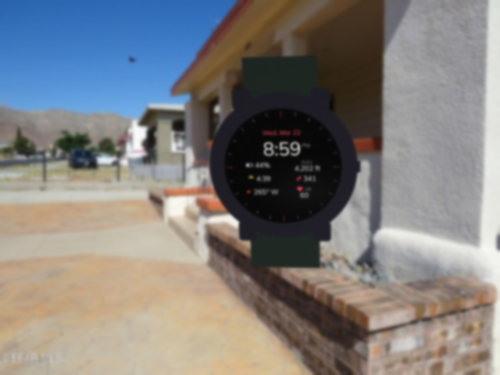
h=8 m=59
